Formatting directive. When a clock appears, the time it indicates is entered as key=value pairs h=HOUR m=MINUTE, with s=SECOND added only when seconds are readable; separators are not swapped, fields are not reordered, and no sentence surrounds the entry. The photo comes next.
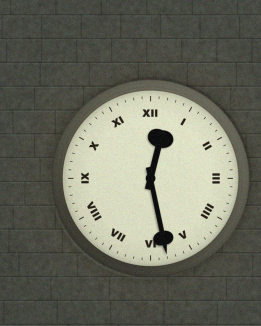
h=12 m=28
